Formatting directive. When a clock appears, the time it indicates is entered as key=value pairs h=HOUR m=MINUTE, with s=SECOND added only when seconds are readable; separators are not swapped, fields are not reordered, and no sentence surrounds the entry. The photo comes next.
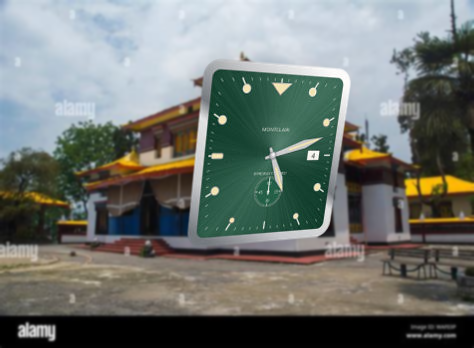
h=5 m=12
